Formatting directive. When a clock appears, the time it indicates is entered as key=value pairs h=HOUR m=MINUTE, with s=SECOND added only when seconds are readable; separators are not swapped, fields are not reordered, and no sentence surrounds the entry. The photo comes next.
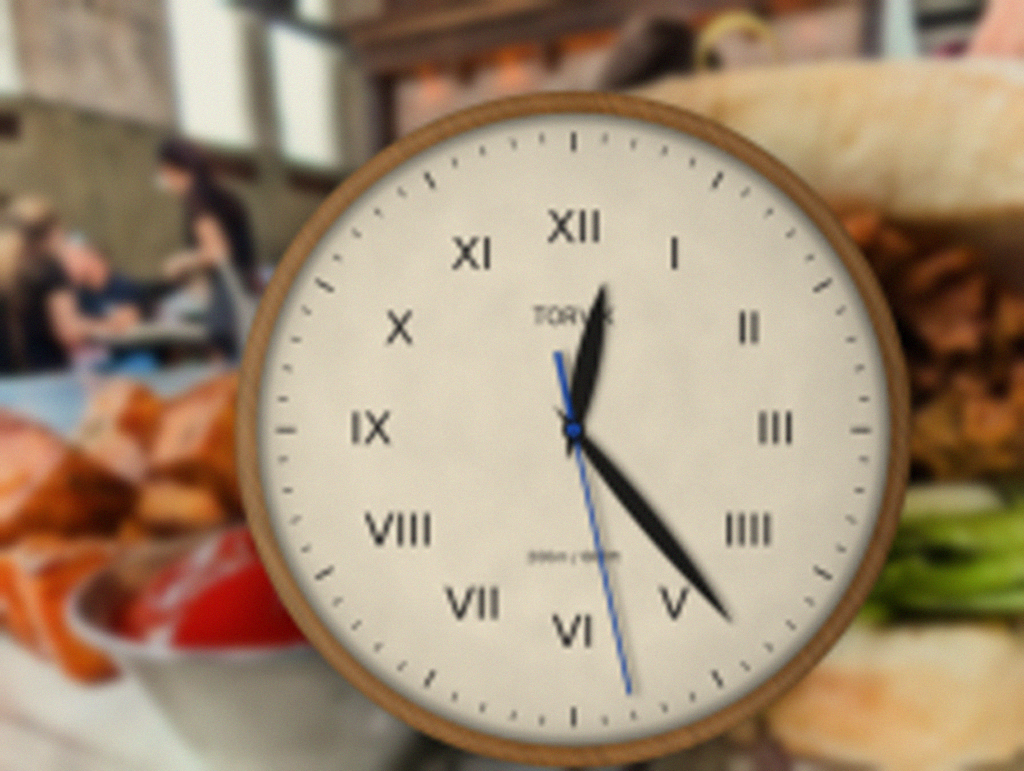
h=12 m=23 s=28
